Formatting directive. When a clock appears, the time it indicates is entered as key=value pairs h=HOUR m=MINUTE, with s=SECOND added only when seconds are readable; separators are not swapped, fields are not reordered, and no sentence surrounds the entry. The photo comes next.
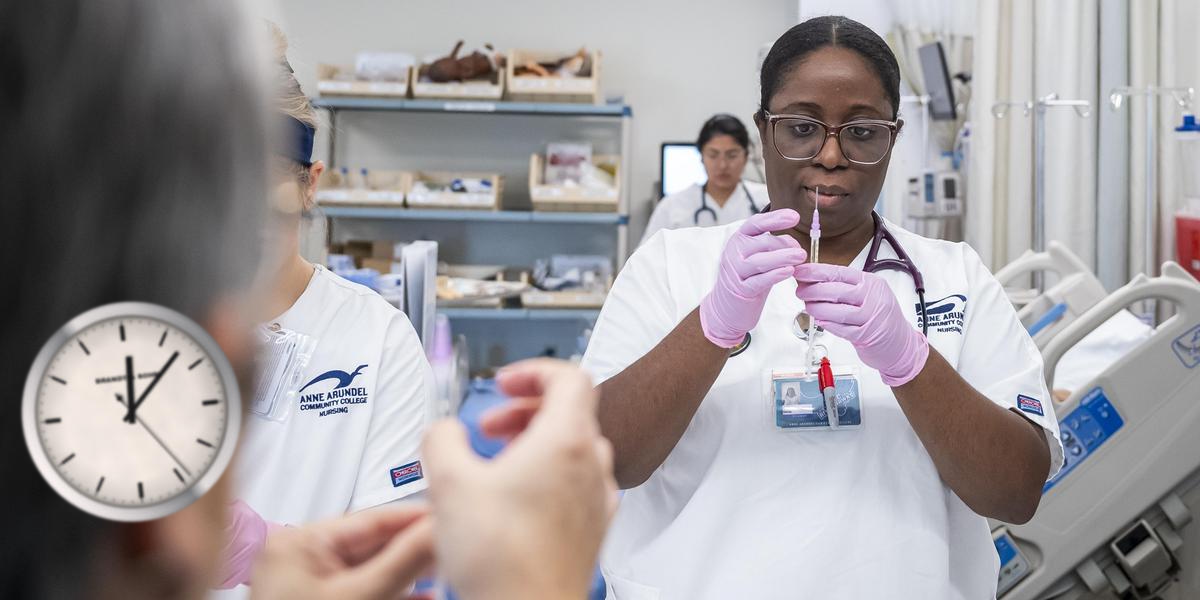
h=12 m=7 s=24
